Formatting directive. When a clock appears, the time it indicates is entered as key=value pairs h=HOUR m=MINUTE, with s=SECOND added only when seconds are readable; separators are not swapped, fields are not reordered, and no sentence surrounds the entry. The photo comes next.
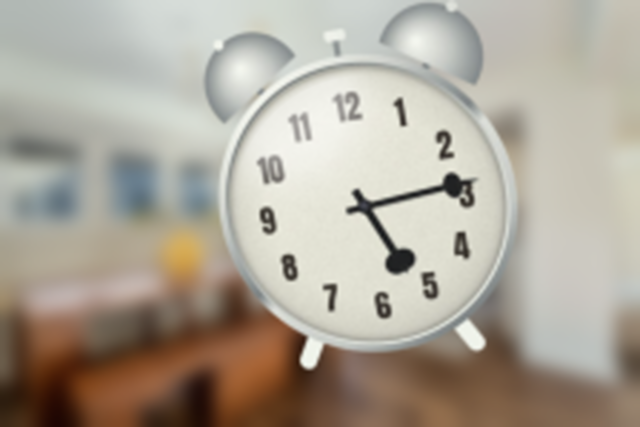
h=5 m=14
